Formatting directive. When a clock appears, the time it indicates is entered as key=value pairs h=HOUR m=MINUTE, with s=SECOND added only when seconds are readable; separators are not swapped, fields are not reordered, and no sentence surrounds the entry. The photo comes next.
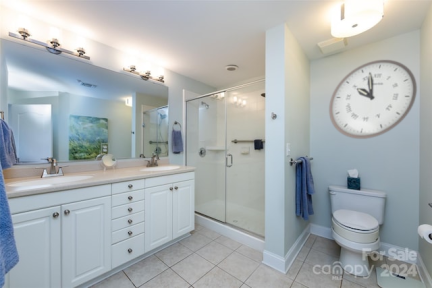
h=9 m=57
